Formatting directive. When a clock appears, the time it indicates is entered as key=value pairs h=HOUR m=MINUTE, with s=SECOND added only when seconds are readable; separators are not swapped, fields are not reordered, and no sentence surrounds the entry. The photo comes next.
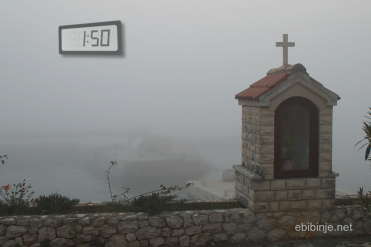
h=1 m=50
